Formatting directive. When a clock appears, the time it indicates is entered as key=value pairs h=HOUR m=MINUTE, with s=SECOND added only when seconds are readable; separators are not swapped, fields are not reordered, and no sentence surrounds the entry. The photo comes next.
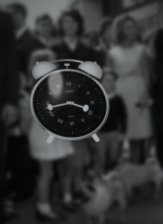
h=3 m=43
